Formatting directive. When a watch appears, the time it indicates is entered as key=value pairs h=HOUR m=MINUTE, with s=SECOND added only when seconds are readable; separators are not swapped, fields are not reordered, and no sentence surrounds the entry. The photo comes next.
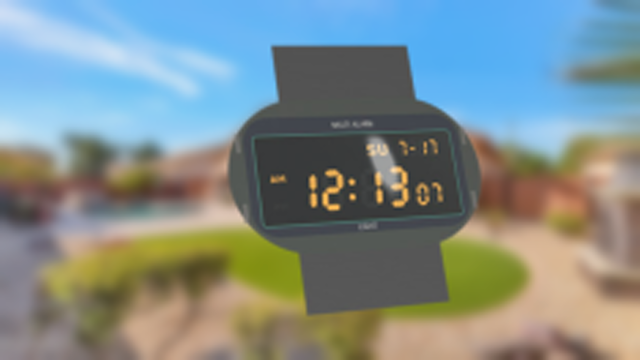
h=12 m=13 s=7
